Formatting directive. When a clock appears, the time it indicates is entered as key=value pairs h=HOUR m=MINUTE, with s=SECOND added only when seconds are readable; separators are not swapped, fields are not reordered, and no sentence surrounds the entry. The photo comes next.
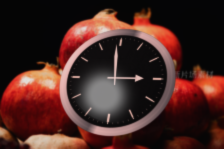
h=2 m=59
